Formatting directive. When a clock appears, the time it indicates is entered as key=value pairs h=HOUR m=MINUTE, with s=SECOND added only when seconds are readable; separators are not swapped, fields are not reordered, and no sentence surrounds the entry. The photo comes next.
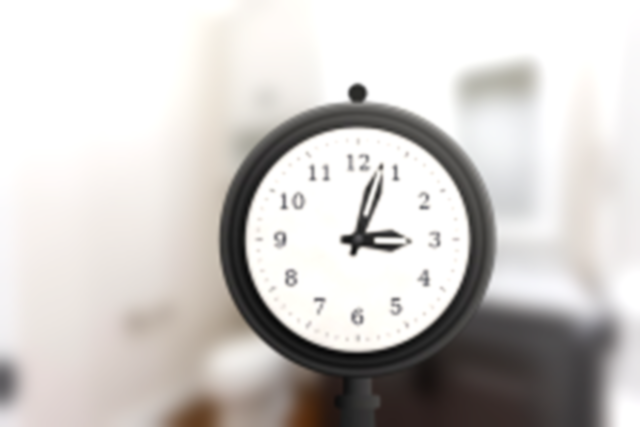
h=3 m=3
